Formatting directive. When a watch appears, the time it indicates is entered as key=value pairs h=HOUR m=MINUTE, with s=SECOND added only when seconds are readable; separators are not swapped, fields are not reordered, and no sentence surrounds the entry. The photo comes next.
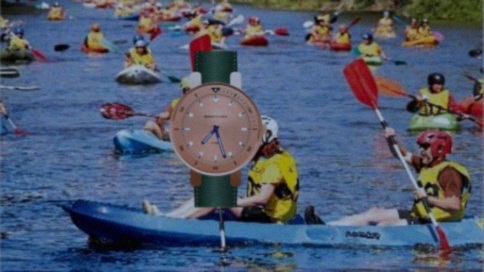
h=7 m=27
